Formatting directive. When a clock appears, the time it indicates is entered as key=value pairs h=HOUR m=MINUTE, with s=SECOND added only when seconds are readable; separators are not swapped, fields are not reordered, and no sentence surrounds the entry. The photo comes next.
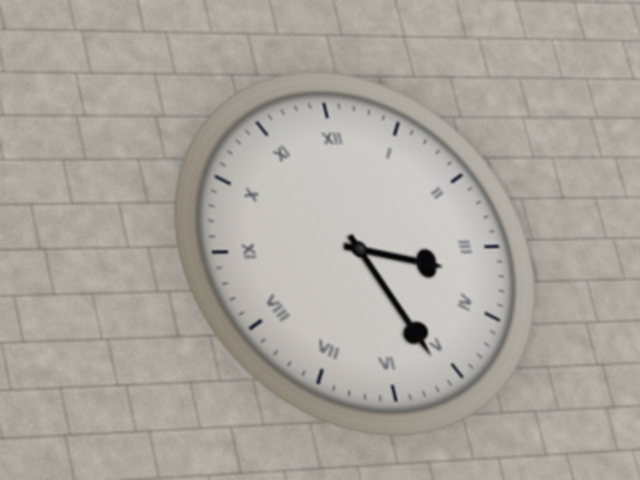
h=3 m=26
